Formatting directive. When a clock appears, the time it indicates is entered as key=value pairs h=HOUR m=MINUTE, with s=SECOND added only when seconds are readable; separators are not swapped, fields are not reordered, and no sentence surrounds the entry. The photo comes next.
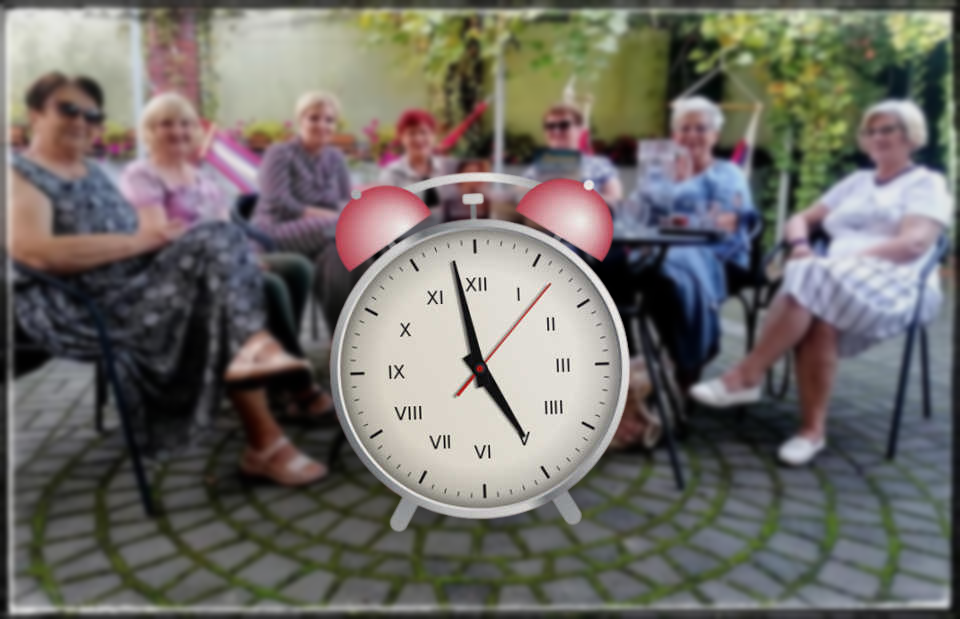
h=4 m=58 s=7
